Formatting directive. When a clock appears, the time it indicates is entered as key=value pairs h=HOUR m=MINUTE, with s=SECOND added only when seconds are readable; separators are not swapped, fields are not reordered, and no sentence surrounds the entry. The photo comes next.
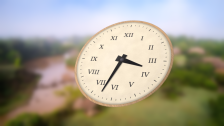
h=3 m=33
